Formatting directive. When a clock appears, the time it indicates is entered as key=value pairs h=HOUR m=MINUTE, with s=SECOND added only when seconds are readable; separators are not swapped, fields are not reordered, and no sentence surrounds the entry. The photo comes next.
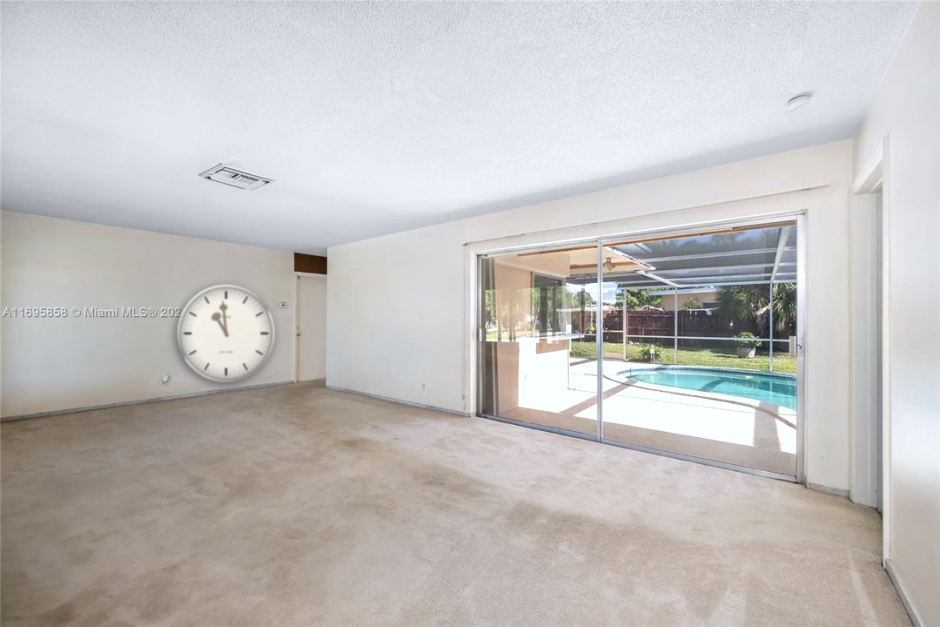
h=10 m=59
